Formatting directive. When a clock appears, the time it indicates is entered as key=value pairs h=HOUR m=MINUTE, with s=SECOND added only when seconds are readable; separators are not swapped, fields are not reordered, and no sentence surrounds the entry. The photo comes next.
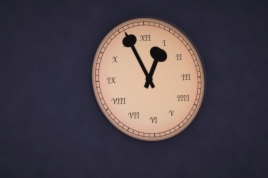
h=12 m=56
